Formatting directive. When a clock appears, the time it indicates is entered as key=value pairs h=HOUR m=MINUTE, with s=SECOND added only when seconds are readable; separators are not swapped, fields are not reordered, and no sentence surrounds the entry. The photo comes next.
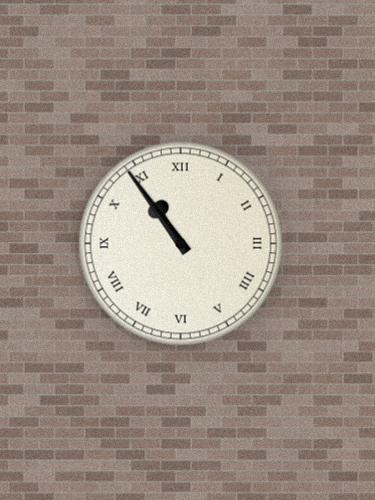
h=10 m=54
